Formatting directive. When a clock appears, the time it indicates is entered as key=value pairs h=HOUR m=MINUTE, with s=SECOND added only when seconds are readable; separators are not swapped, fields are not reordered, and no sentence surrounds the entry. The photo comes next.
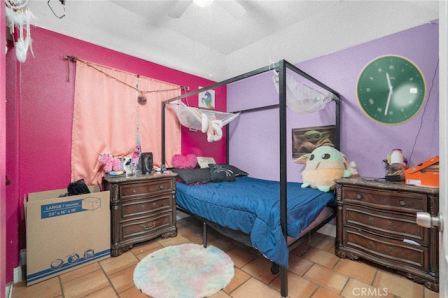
h=11 m=32
